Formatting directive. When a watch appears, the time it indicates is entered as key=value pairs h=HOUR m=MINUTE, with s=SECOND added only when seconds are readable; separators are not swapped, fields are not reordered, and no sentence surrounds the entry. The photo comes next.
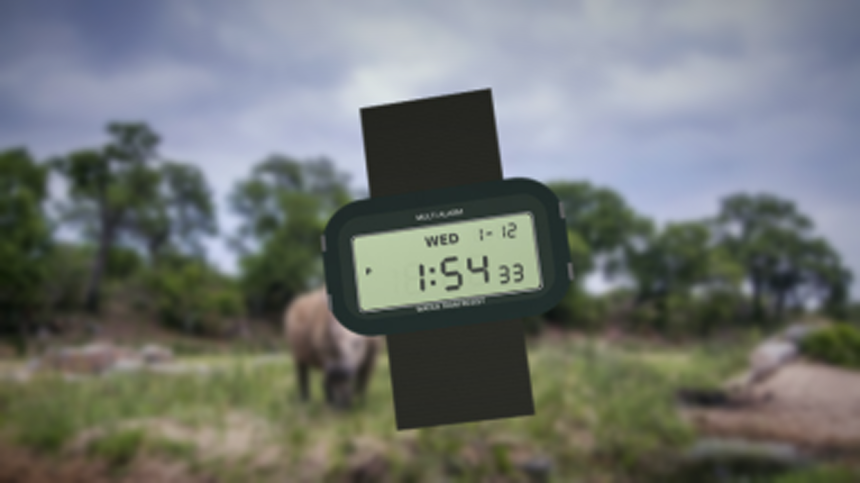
h=1 m=54 s=33
